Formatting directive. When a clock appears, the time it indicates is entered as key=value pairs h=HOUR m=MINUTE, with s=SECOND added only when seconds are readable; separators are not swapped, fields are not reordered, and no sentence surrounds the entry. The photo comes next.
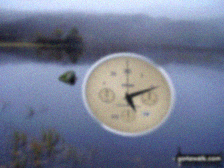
h=5 m=11
